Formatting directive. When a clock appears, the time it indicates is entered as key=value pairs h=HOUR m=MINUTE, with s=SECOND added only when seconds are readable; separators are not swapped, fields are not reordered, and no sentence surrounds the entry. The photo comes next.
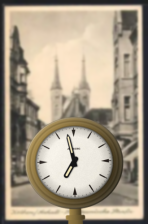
h=6 m=58
